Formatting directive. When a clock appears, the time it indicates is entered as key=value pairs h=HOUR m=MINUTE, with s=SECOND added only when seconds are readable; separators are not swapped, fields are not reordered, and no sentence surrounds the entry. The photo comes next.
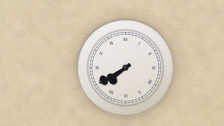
h=7 m=40
